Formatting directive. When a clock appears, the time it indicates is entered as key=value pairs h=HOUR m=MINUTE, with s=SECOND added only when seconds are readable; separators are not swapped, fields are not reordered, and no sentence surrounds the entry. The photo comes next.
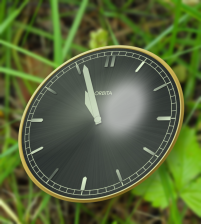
h=10 m=56
